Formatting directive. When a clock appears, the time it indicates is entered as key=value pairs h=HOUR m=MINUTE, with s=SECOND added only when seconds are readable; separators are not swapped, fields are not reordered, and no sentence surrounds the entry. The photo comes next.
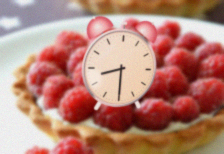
h=8 m=30
